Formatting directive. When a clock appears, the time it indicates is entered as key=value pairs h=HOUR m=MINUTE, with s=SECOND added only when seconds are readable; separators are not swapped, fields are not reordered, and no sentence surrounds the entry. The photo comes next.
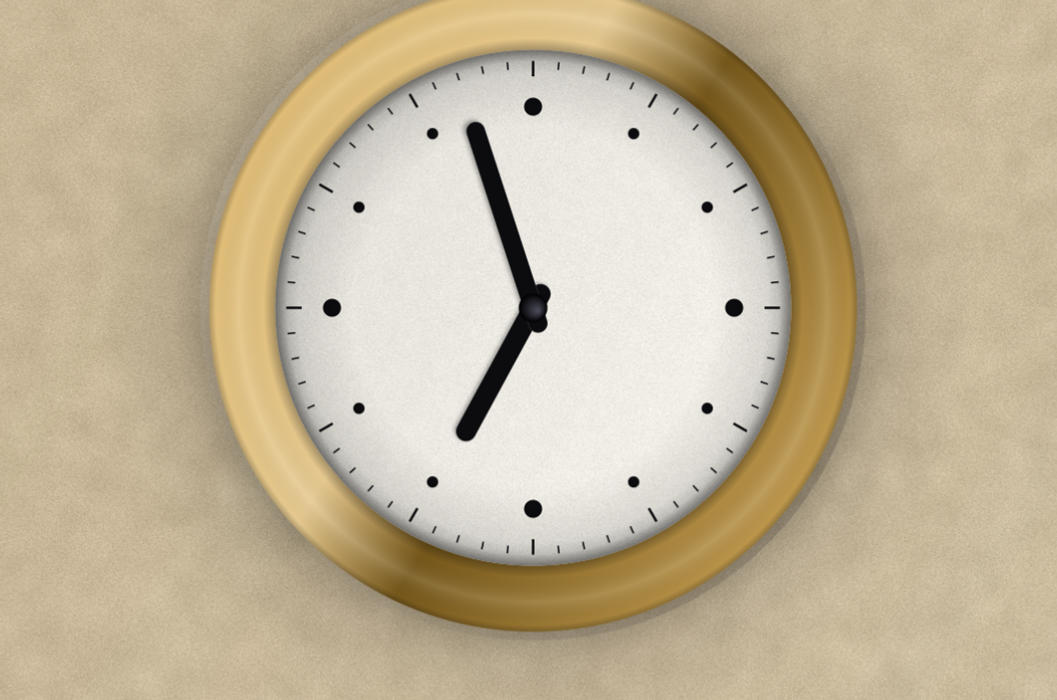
h=6 m=57
